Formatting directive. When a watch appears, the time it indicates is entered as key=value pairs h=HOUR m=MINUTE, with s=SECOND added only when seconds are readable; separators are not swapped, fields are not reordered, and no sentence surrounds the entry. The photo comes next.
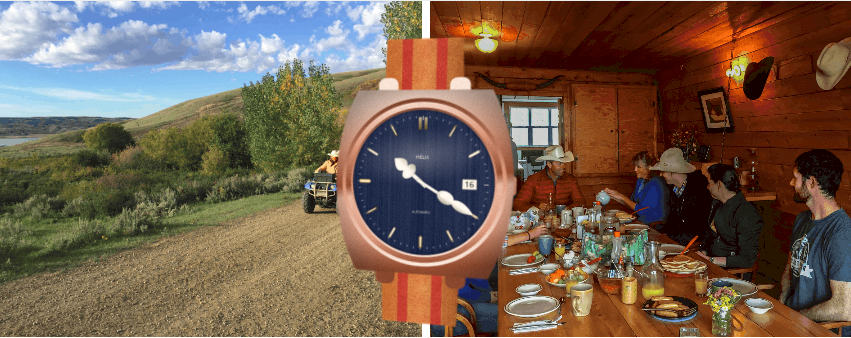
h=10 m=20
